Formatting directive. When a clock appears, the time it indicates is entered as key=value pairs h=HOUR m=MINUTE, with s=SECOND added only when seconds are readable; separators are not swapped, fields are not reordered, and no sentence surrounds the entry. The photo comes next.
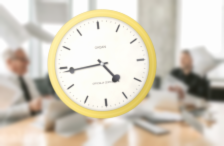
h=4 m=44
